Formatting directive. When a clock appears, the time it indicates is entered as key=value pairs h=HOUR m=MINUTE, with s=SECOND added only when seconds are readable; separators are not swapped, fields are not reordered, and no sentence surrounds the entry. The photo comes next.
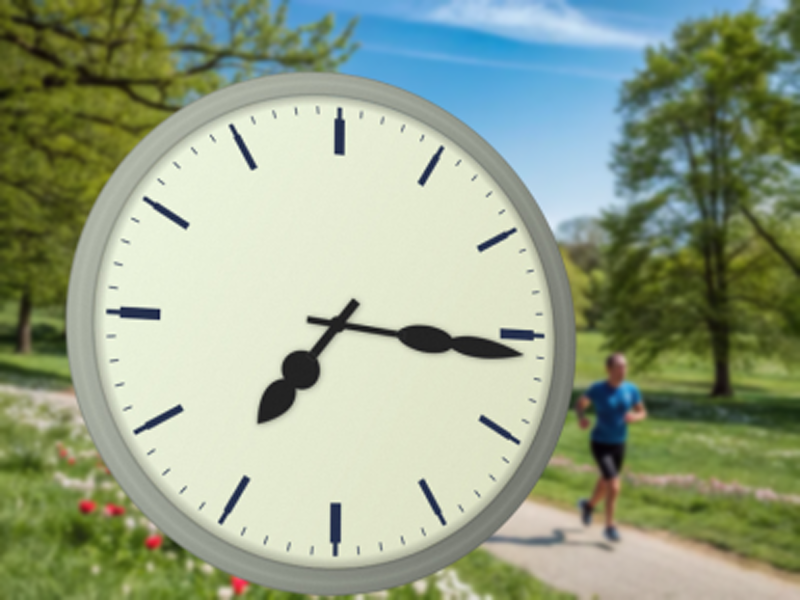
h=7 m=16
